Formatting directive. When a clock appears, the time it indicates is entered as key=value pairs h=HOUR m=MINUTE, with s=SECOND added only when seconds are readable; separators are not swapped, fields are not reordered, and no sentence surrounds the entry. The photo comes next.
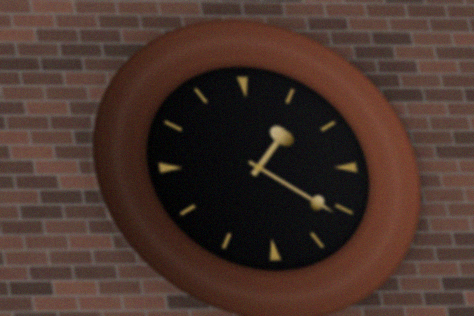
h=1 m=21
